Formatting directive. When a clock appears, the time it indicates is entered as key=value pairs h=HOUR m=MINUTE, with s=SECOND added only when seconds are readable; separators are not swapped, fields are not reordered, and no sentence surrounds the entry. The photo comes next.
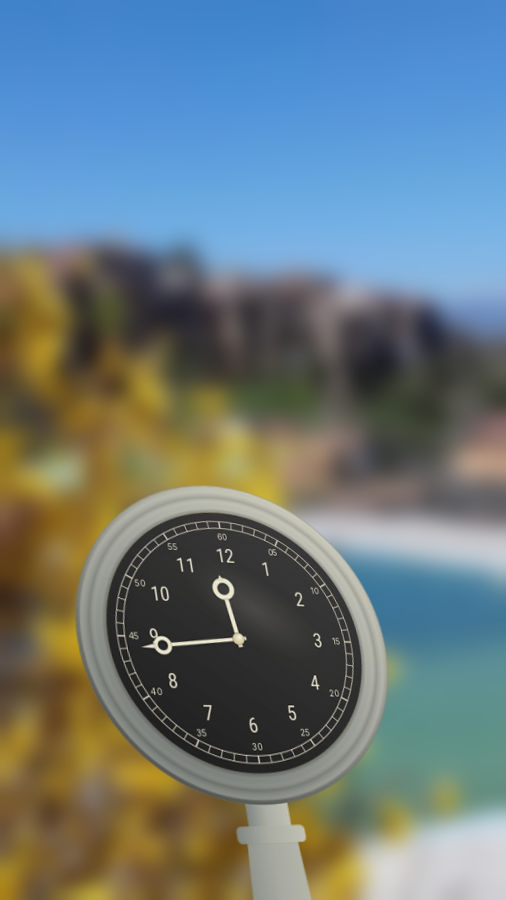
h=11 m=44
